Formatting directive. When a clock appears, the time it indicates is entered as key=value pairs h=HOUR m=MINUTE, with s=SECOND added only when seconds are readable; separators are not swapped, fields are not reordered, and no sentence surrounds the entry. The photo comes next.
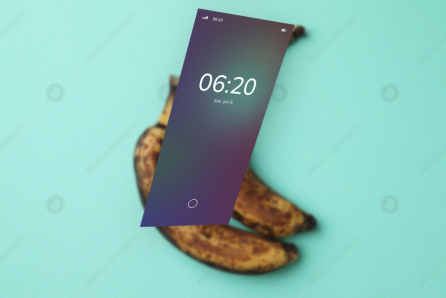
h=6 m=20
